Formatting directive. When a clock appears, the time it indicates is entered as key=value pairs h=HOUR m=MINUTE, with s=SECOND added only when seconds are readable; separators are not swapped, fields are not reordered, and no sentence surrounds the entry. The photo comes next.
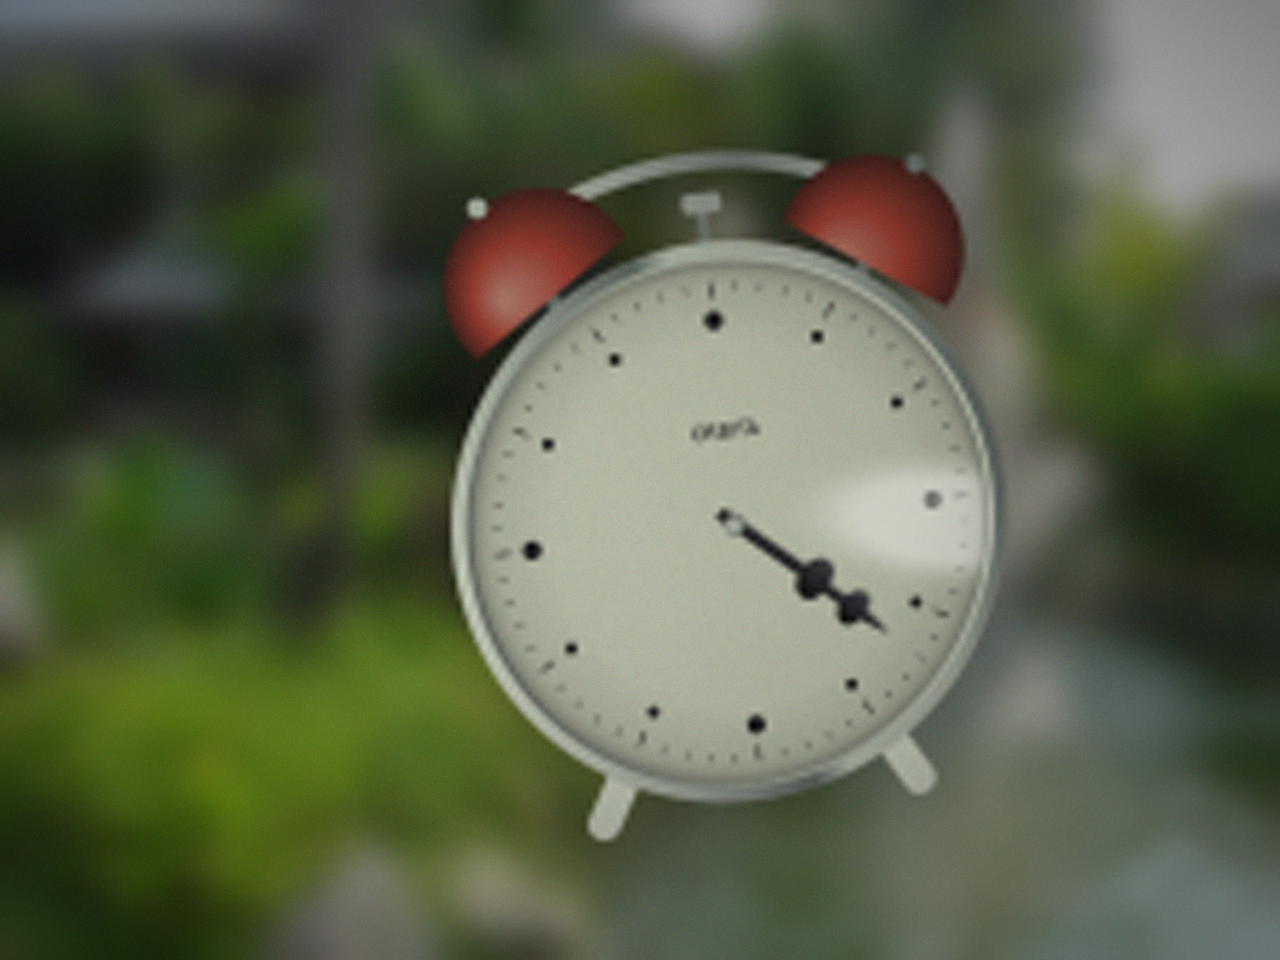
h=4 m=22
